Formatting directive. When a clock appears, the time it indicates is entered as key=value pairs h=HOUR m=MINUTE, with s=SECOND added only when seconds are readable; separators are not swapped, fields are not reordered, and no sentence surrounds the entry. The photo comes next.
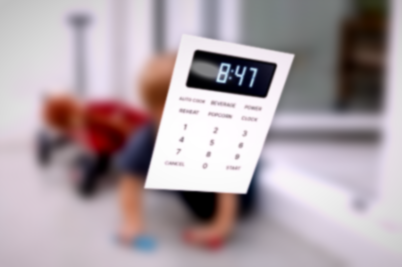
h=8 m=47
